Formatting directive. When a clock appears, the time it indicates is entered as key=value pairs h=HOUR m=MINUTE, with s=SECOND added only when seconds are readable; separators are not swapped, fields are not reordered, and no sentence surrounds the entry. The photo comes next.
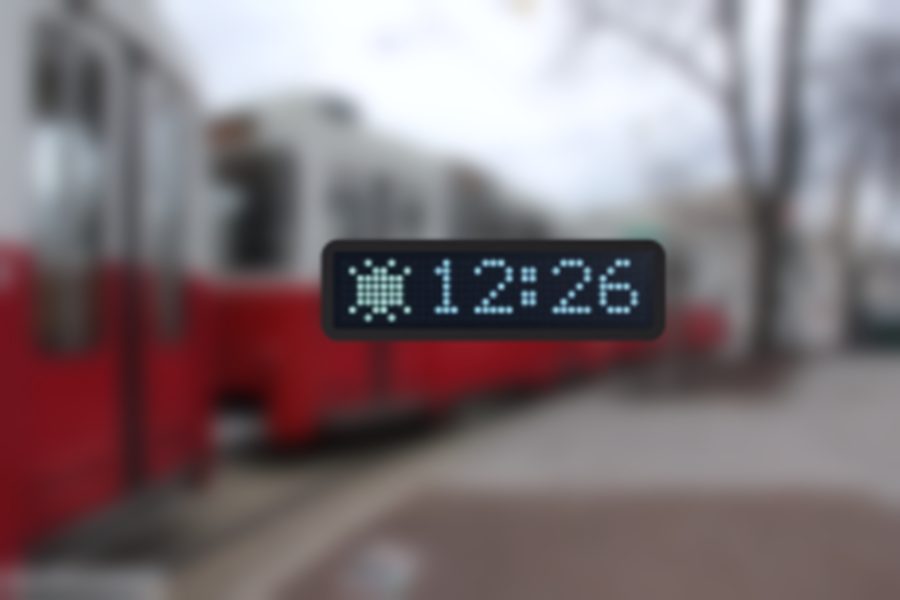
h=12 m=26
